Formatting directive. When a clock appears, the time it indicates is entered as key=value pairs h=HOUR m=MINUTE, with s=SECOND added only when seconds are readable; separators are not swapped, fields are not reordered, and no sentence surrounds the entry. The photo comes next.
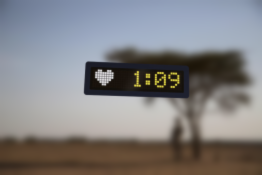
h=1 m=9
